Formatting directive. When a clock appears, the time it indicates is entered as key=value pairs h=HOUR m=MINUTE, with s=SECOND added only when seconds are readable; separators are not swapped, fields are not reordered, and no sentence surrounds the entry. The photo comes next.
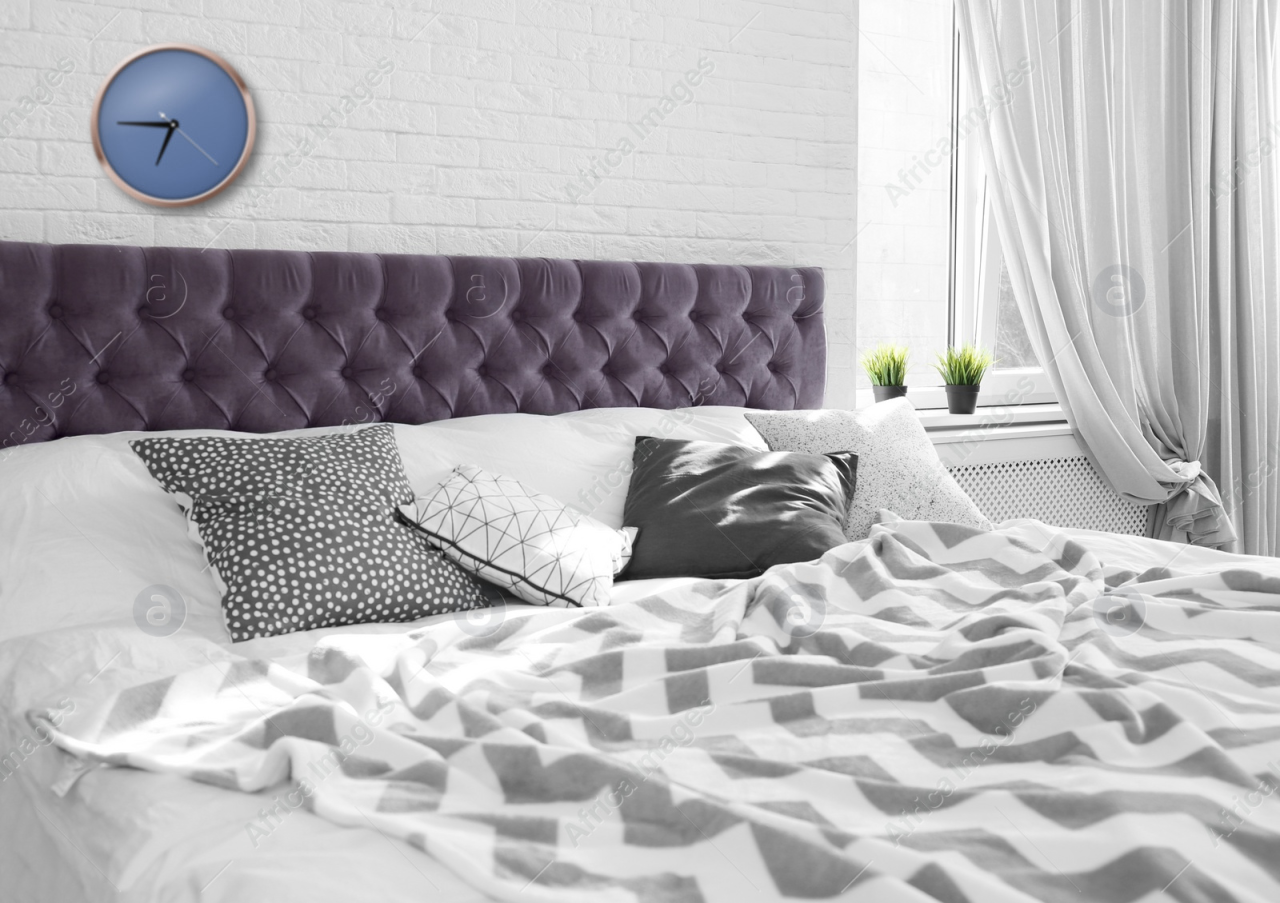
h=6 m=45 s=22
